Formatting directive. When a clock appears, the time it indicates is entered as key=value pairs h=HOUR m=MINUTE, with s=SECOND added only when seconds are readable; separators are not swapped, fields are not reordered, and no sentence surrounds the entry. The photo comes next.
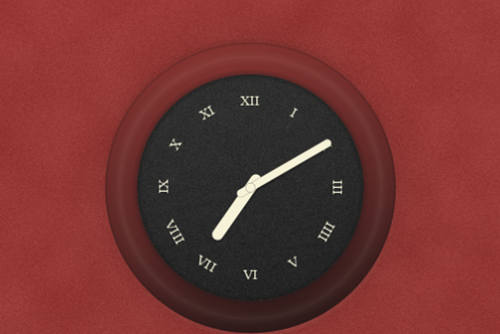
h=7 m=10
